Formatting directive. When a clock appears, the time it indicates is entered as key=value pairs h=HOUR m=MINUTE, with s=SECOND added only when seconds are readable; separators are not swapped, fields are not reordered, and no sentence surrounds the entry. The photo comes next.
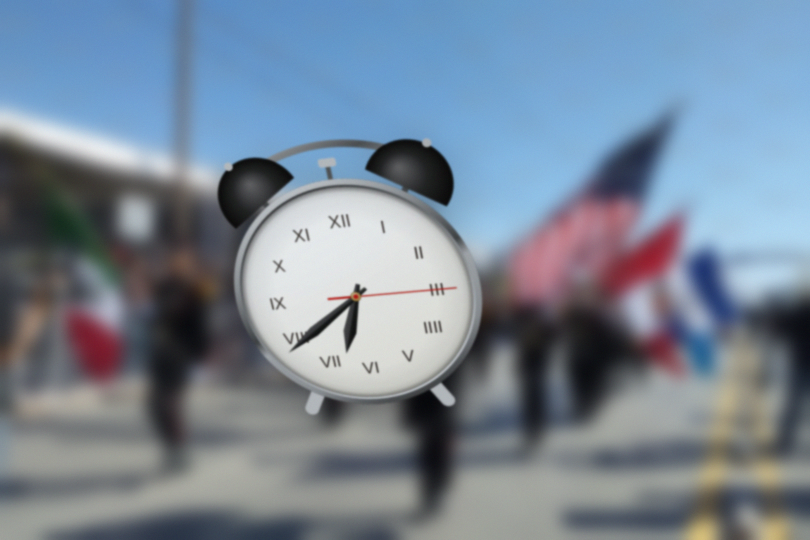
h=6 m=39 s=15
